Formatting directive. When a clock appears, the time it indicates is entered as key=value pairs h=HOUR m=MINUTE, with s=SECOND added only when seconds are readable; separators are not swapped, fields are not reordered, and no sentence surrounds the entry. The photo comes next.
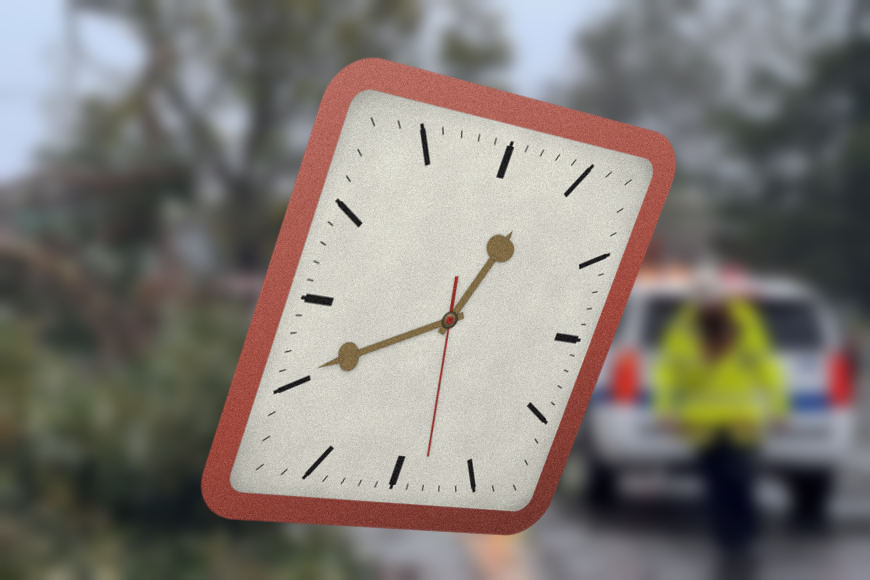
h=12 m=40 s=28
